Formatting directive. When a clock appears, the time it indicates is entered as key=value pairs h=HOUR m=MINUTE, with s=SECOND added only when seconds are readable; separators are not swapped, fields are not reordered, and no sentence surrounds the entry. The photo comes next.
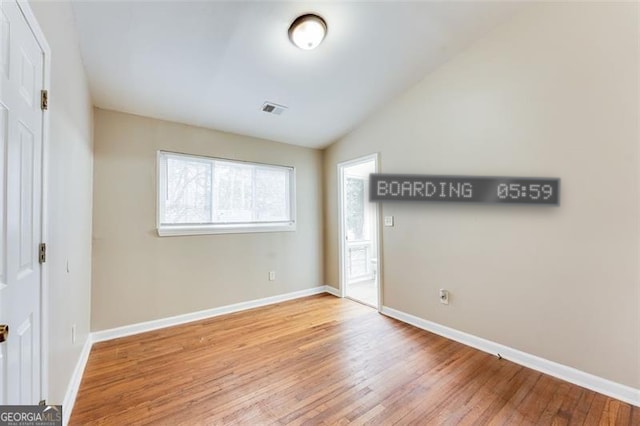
h=5 m=59
